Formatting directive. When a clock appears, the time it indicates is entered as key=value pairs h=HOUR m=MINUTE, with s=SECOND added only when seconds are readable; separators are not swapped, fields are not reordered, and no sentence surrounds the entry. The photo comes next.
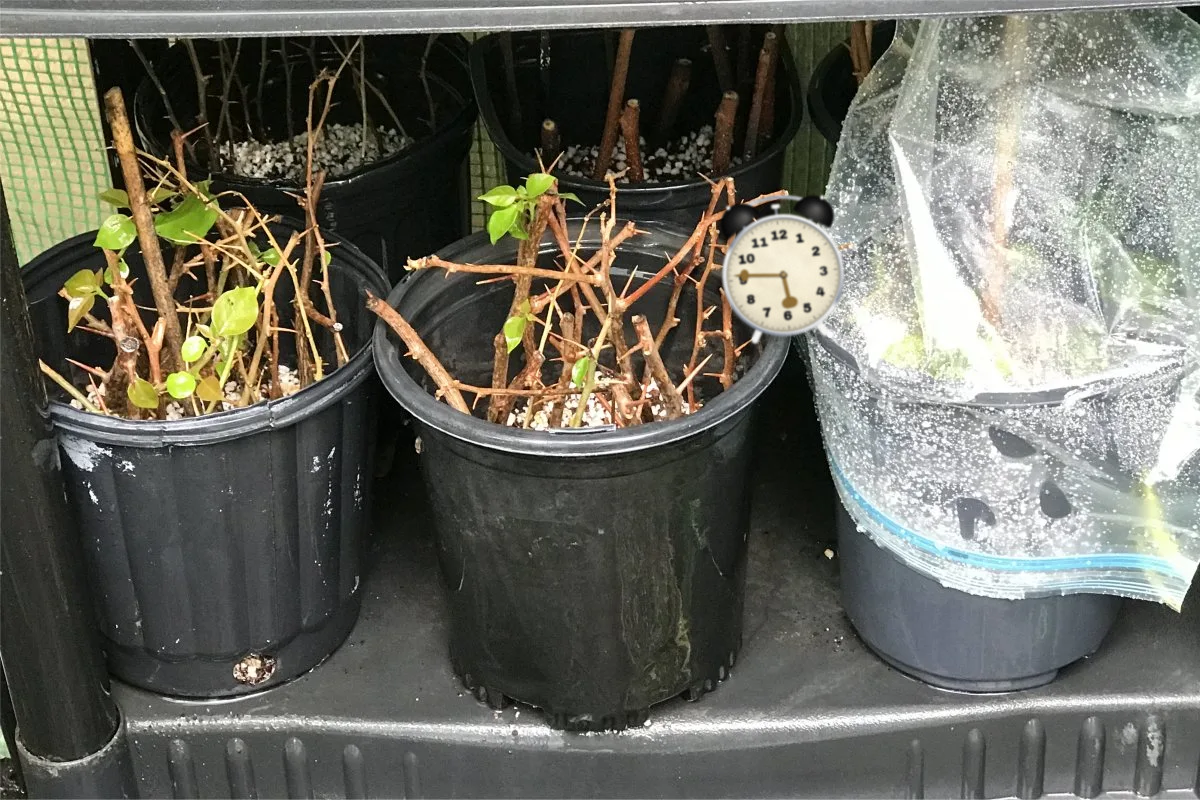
h=5 m=46
